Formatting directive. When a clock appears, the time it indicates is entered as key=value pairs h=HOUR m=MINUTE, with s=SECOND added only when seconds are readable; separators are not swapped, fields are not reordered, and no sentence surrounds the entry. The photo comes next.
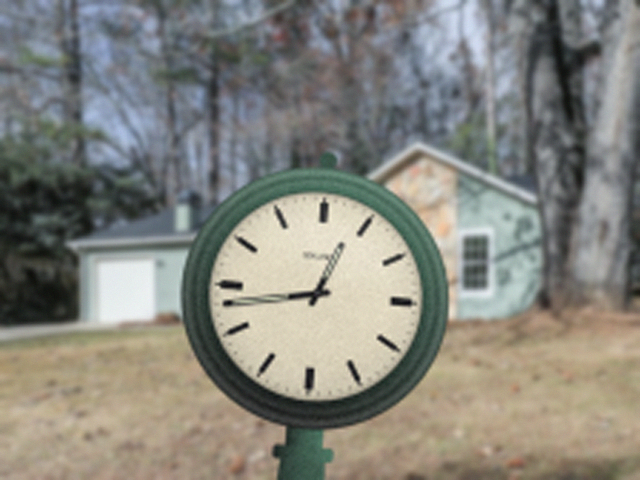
h=12 m=43
